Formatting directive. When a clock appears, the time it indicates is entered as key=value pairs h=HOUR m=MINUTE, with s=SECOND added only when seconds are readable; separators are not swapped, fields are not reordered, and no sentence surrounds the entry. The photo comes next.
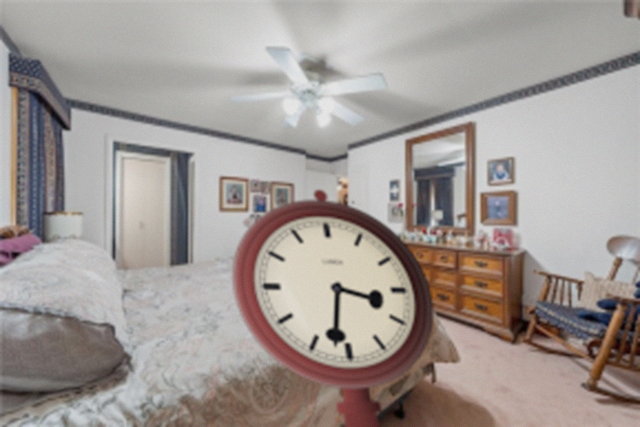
h=3 m=32
